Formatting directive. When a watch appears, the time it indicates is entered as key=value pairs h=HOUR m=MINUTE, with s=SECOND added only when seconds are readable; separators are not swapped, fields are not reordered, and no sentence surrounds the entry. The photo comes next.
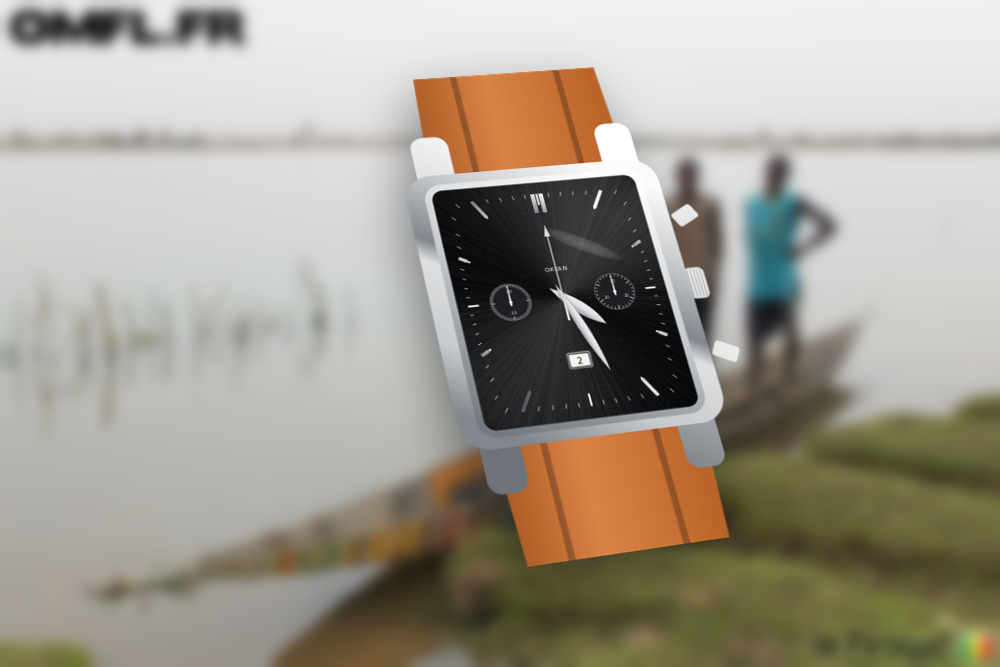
h=4 m=27
